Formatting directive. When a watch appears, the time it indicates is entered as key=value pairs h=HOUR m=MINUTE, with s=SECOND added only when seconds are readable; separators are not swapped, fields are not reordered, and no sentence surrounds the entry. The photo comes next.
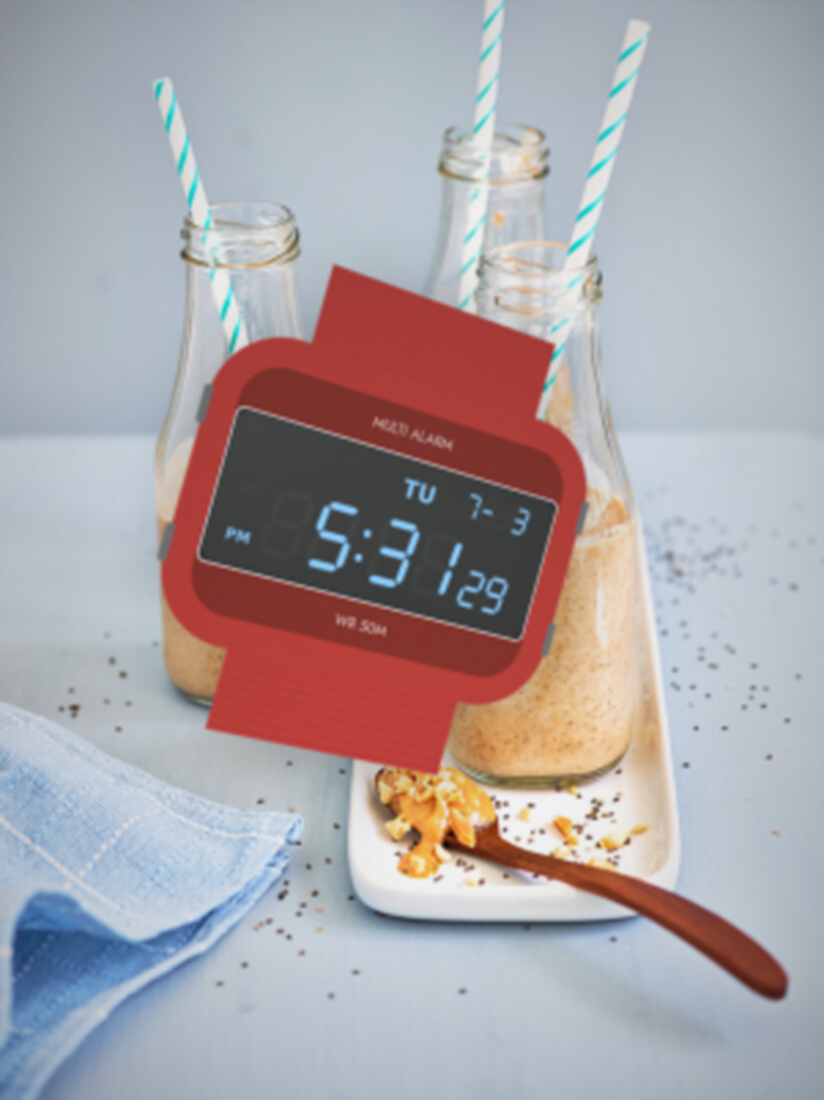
h=5 m=31 s=29
